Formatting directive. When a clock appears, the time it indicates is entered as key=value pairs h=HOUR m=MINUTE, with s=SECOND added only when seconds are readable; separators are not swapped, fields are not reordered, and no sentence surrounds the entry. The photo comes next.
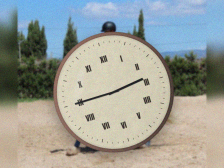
h=2 m=45
